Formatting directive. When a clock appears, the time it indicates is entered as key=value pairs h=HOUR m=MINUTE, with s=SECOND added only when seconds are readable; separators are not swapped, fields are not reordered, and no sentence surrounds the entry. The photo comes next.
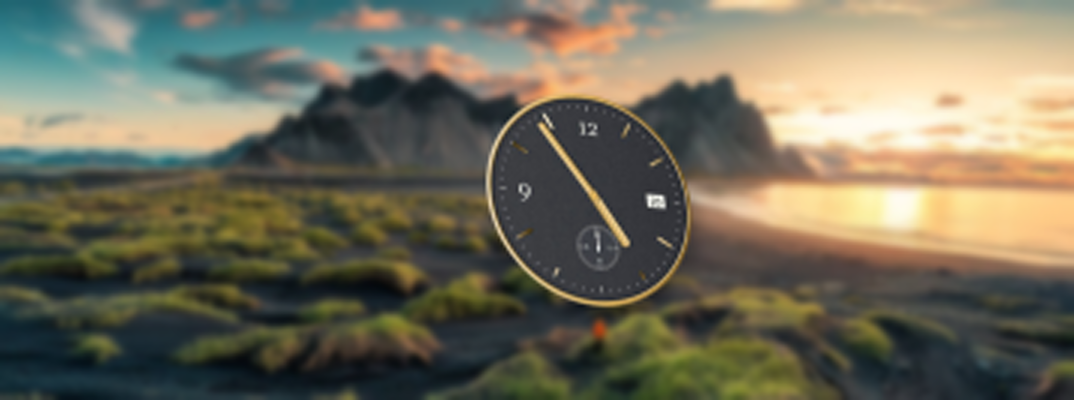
h=4 m=54
